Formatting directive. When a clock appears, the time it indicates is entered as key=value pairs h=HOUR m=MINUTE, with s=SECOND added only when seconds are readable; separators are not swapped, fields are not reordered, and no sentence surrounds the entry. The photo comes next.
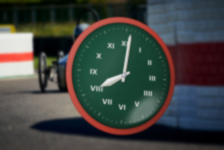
h=8 m=1
